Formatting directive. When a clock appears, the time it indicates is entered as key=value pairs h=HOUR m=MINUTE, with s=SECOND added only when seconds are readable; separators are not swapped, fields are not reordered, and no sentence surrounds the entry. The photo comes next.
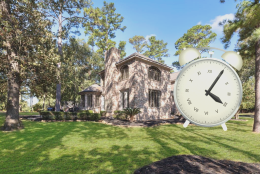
h=4 m=5
